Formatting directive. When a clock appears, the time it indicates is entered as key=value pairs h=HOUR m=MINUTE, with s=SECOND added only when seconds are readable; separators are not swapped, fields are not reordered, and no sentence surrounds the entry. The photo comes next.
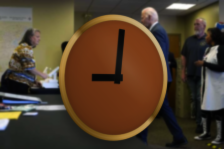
h=9 m=1
